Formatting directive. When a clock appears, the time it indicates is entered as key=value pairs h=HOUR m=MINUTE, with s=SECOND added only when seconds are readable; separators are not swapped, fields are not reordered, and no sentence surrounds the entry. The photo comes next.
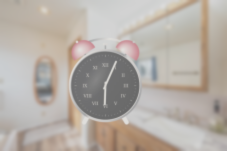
h=6 m=4
